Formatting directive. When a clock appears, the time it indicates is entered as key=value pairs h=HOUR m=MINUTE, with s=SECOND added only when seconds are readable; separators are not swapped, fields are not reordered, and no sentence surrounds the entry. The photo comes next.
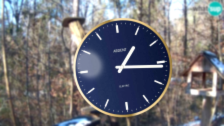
h=1 m=16
